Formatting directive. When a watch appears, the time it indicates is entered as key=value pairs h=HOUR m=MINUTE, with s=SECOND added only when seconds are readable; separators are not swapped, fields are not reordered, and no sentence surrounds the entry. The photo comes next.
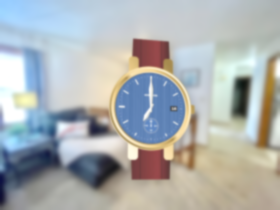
h=7 m=0
